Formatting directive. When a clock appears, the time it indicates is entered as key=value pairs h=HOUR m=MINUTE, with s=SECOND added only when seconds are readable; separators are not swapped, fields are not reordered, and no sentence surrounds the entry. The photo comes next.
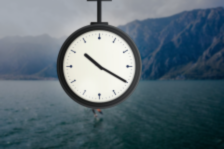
h=10 m=20
